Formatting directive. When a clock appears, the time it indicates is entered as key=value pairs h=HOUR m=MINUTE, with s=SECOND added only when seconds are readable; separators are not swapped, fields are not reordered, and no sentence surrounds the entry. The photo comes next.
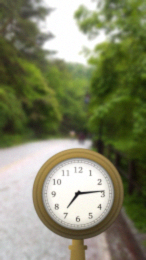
h=7 m=14
